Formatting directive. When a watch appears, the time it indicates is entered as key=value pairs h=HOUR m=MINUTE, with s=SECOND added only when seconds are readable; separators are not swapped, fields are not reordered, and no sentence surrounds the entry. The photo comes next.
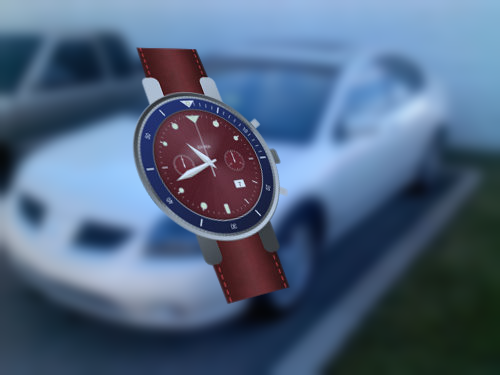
h=10 m=42
